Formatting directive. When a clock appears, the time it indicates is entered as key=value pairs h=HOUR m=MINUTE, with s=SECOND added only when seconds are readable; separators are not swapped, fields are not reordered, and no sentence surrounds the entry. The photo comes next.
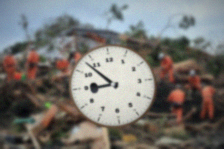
h=8 m=53
